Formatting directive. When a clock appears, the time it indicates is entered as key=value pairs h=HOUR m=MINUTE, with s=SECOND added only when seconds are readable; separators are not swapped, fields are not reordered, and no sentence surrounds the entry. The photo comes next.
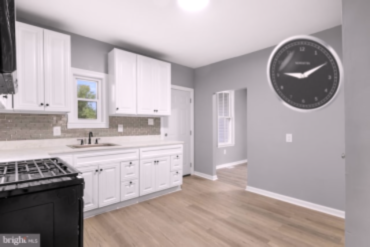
h=9 m=10
